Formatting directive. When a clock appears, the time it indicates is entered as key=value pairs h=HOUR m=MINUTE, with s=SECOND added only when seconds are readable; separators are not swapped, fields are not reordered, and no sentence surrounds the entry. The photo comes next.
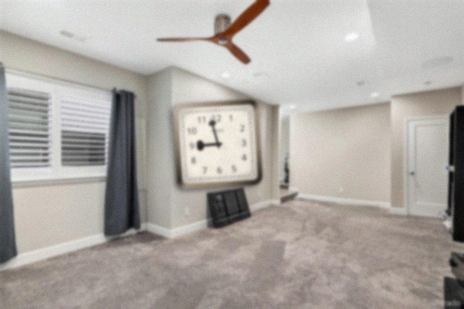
h=8 m=58
